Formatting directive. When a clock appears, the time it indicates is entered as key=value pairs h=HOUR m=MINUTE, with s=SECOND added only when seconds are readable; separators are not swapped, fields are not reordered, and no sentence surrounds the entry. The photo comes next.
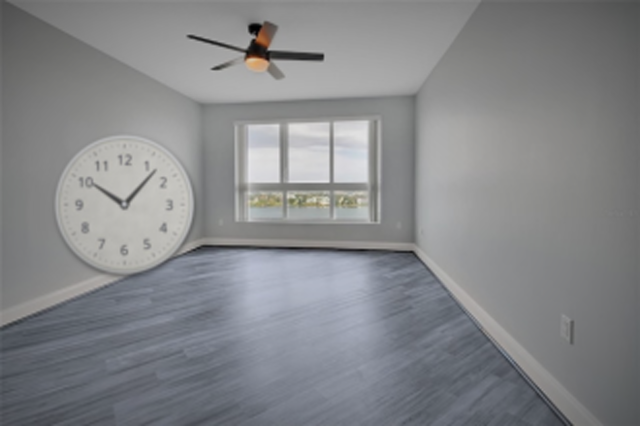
h=10 m=7
